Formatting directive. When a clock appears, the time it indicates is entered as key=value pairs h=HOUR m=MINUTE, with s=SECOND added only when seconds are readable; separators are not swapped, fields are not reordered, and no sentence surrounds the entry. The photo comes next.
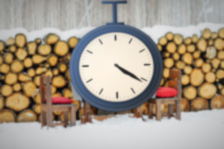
h=4 m=21
